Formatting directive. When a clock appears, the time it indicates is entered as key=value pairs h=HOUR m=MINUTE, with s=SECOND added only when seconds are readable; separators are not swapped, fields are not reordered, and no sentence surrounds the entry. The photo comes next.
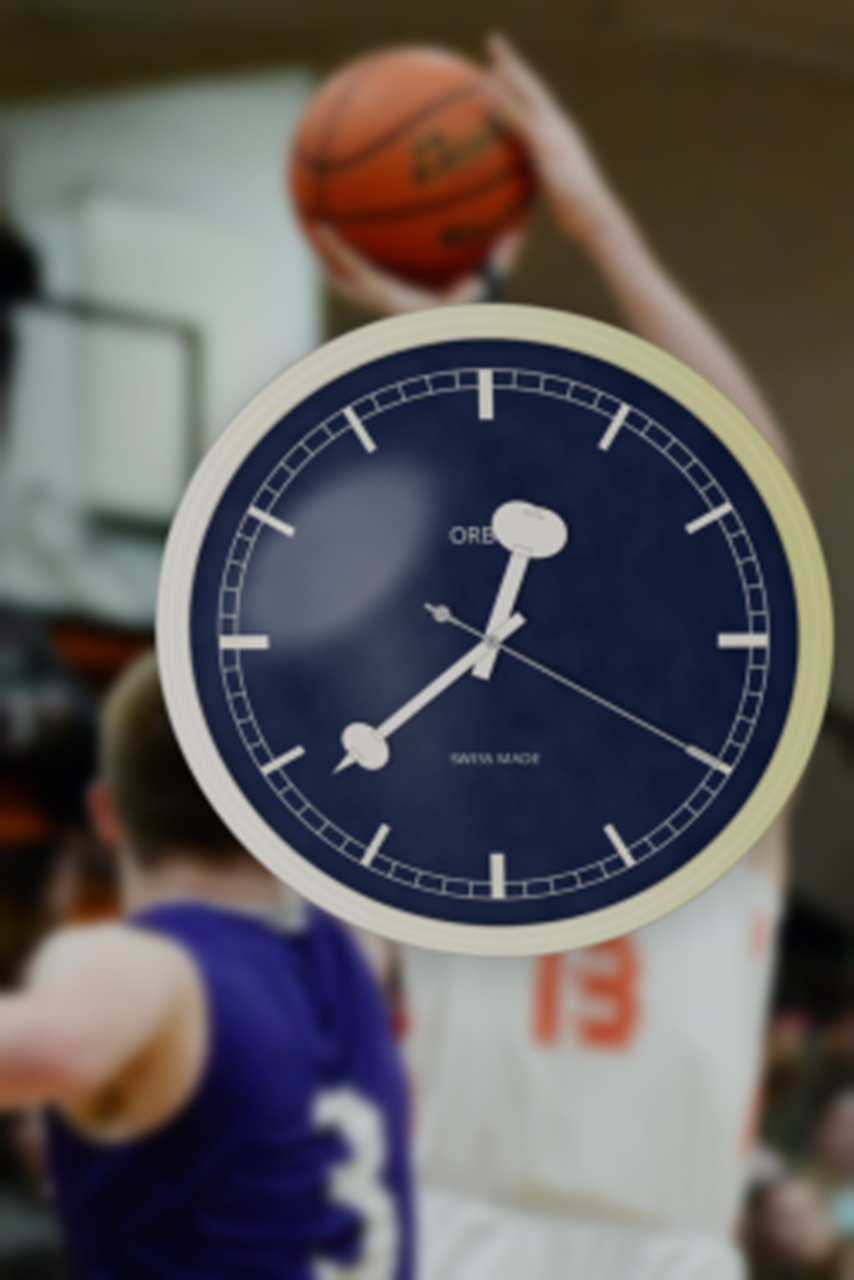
h=12 m=38 s=20
